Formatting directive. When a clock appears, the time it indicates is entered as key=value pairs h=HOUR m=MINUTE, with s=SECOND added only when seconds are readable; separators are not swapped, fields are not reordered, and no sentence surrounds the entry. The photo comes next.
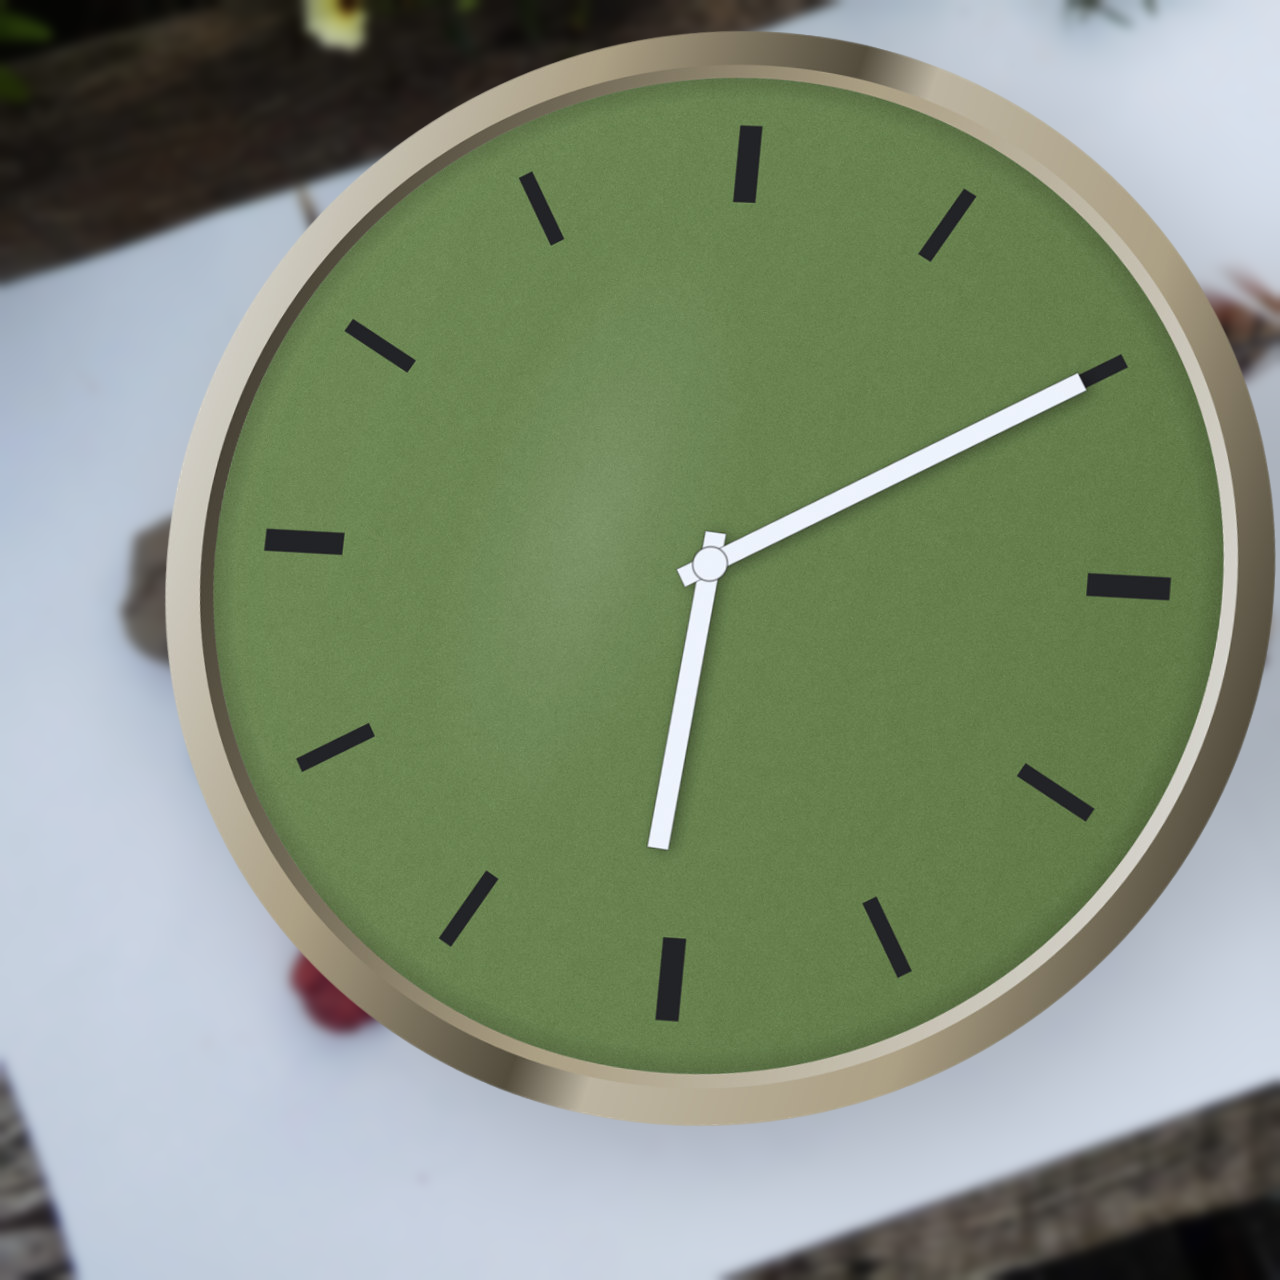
h=6 m=10
